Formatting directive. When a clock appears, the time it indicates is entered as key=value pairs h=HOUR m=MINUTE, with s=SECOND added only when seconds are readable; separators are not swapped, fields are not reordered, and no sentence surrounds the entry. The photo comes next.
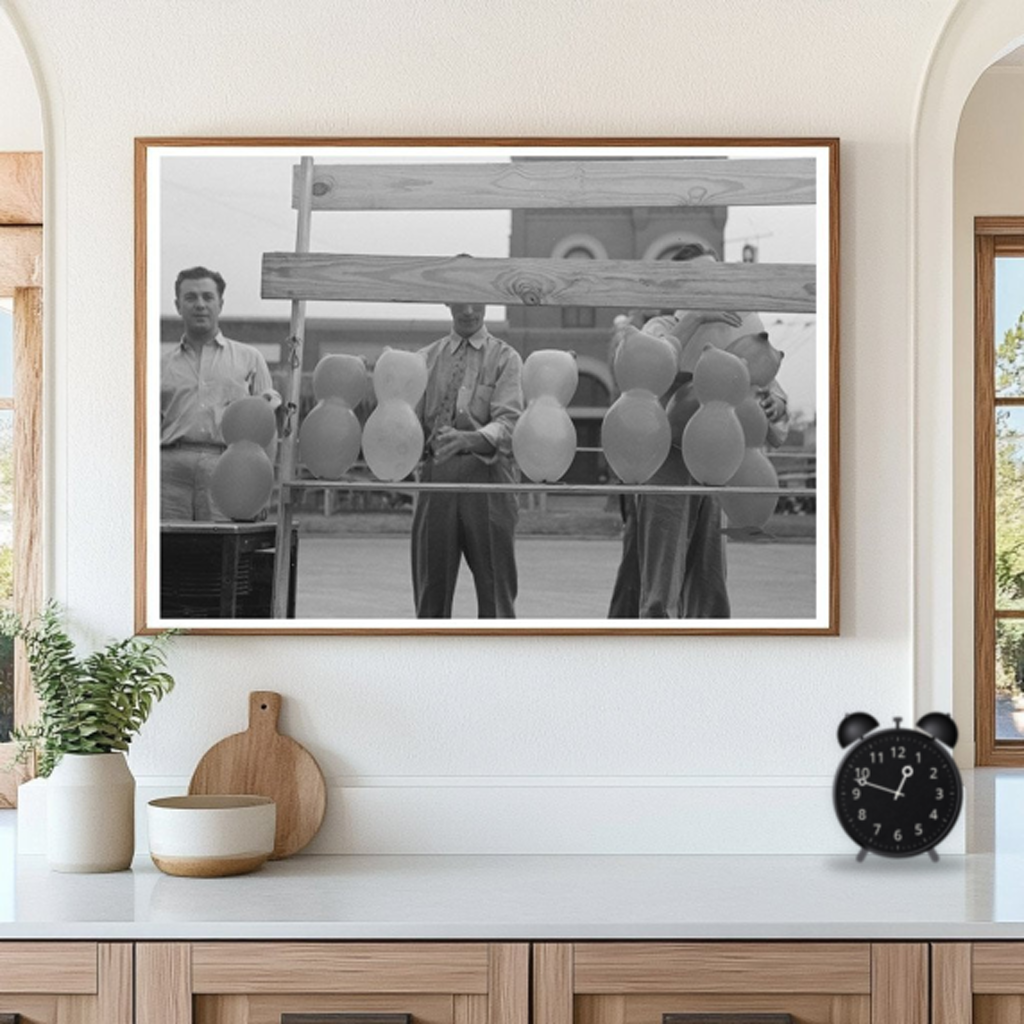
h=12 m=48
